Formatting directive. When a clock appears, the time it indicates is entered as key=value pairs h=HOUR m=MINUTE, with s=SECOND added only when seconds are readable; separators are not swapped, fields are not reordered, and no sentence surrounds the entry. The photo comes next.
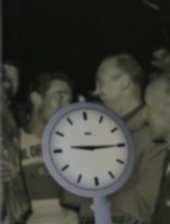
h=9 m=15
